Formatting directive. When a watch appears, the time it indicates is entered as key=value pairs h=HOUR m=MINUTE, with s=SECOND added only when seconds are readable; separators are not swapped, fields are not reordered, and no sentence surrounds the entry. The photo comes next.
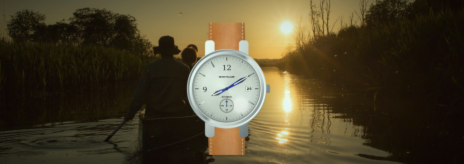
h=8 m=10
